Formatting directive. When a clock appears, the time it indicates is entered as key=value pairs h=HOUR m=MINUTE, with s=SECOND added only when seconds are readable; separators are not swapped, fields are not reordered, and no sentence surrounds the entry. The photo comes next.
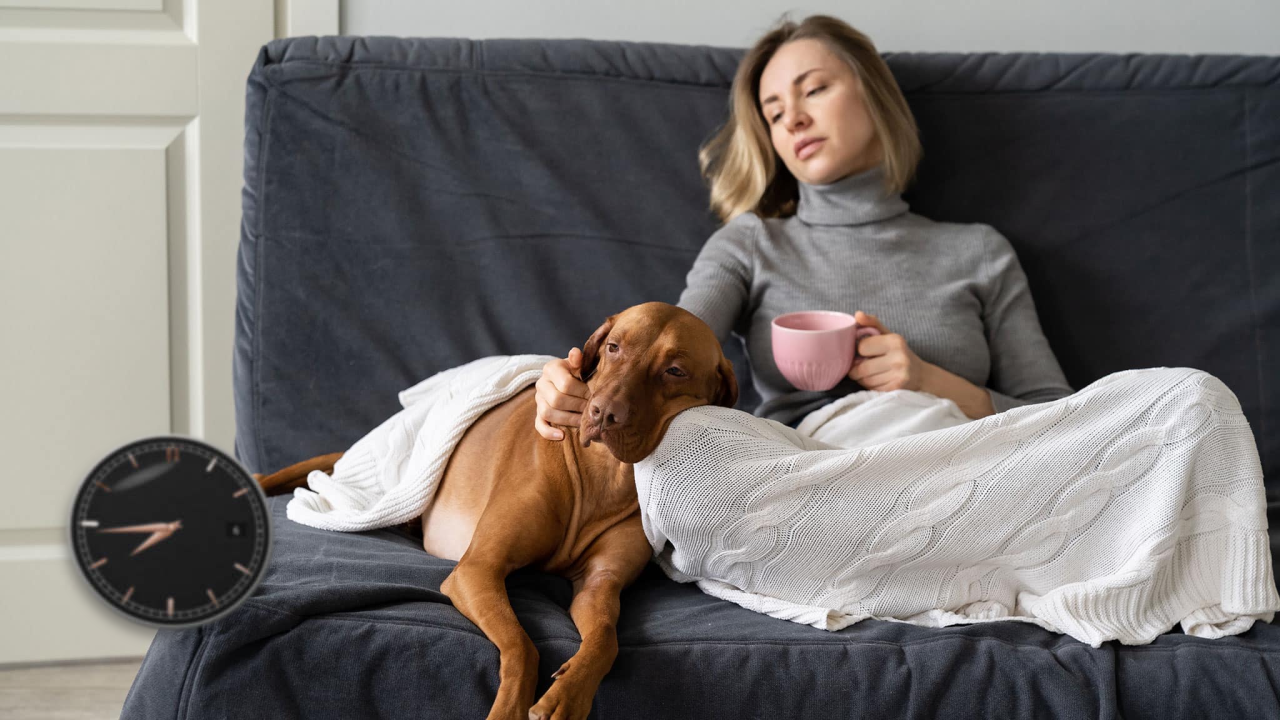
h=7 m=44
